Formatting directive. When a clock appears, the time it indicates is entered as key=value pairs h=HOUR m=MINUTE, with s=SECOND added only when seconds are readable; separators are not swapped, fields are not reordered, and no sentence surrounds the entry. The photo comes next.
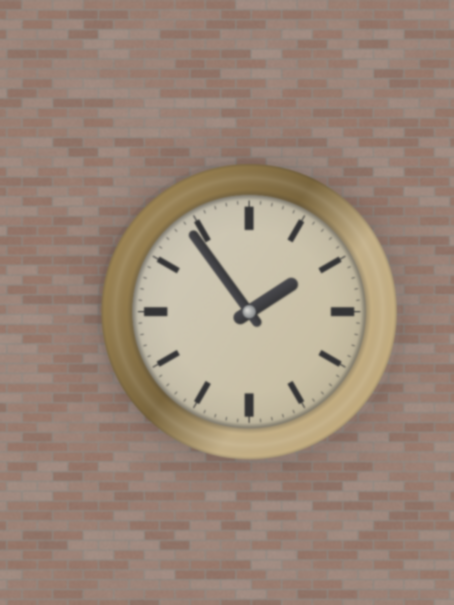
h=1 m=54
